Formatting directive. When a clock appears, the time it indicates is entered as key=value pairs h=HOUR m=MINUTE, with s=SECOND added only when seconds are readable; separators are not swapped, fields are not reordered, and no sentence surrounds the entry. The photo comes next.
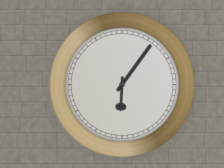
h=6 m=6
